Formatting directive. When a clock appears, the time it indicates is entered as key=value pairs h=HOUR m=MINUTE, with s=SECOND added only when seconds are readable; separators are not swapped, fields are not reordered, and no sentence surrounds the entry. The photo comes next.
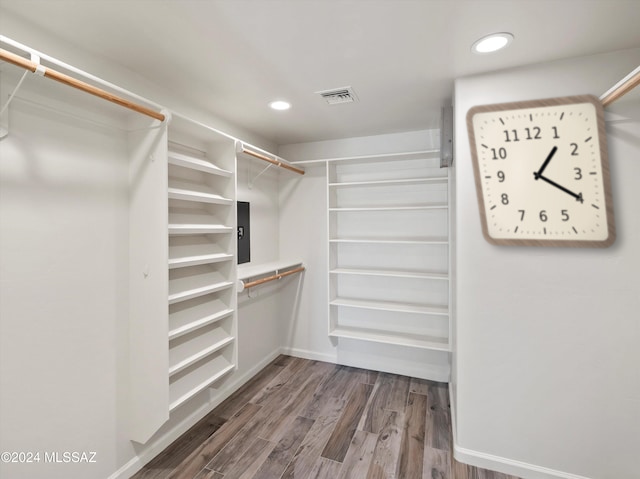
h=1 m=20
